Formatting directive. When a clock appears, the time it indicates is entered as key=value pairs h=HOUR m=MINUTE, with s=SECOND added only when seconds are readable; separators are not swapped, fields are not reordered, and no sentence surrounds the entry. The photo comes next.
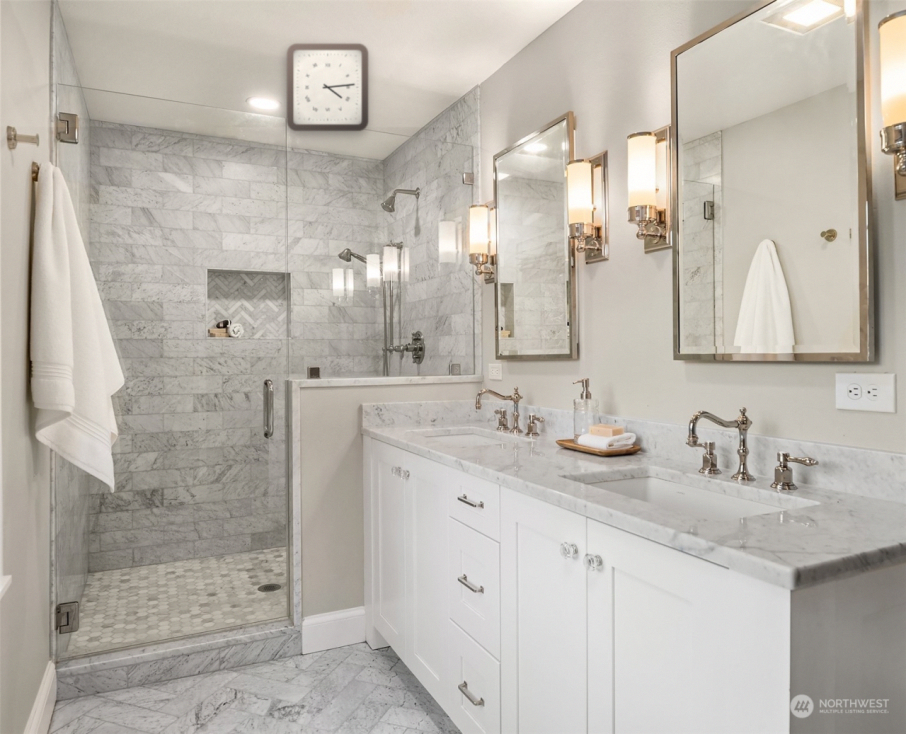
h=4 m=14
